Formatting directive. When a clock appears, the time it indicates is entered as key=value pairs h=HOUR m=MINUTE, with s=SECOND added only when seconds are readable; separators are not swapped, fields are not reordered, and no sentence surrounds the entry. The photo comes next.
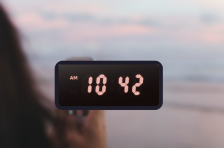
h=10 m=42
